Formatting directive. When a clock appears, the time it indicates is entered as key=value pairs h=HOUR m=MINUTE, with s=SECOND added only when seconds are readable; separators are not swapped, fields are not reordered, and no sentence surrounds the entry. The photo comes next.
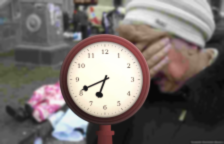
h=6 m=41
